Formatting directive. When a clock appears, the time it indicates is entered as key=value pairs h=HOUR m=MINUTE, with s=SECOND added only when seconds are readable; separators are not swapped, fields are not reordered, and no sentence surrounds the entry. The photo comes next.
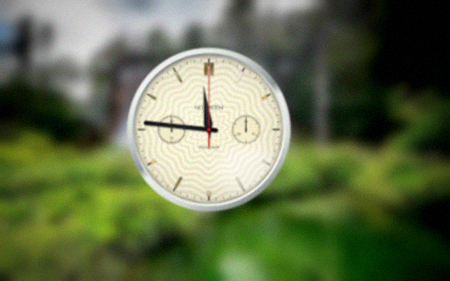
h=11 m=46
